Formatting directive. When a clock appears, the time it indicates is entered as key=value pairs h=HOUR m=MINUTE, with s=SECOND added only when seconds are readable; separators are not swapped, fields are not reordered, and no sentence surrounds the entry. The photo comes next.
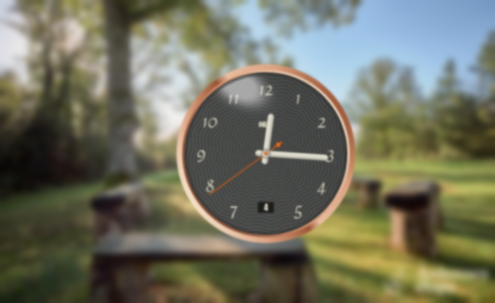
h=12 m=15 s=39
